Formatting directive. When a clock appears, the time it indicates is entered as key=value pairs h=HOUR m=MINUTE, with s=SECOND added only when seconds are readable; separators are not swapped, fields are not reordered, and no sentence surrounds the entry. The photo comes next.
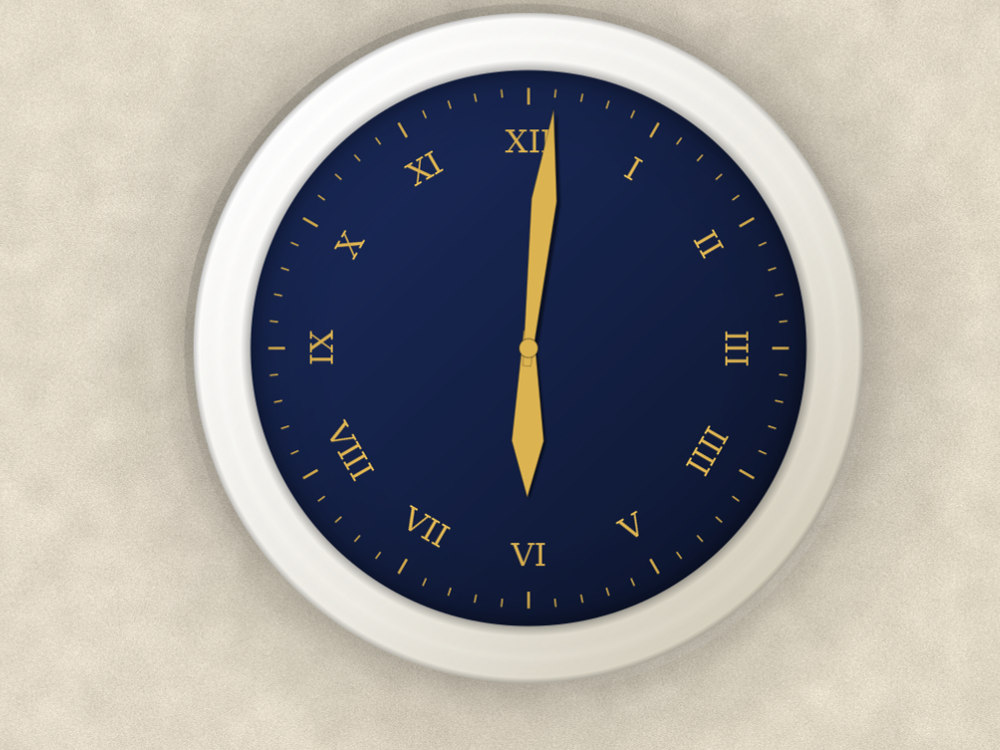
h=6 m=1
